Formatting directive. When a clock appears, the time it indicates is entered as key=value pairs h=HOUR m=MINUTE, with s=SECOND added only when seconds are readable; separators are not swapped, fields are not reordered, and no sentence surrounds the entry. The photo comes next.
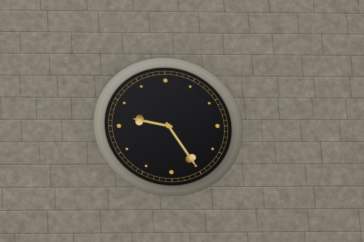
h=9 m=25
